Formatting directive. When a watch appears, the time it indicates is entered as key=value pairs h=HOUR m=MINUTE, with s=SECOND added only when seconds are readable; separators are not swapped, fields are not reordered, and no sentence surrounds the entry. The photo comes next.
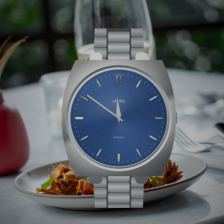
h=11 m=51
